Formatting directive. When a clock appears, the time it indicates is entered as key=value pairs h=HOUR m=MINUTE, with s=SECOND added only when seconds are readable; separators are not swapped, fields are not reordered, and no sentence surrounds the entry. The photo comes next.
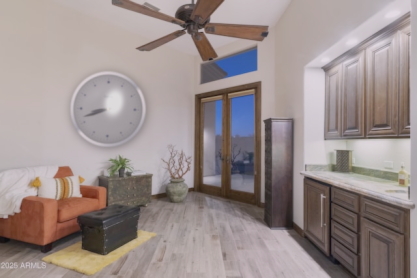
h=8 m=42
